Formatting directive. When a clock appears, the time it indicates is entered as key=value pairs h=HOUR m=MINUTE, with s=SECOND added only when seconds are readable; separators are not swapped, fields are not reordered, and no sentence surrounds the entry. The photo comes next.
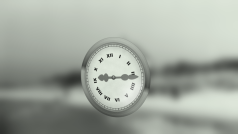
h=9 m=16
